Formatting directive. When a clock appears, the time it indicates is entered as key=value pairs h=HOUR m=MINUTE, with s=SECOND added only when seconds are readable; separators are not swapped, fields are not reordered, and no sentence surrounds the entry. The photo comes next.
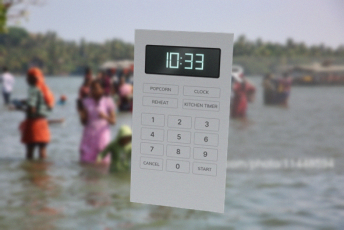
h=10 m=33
